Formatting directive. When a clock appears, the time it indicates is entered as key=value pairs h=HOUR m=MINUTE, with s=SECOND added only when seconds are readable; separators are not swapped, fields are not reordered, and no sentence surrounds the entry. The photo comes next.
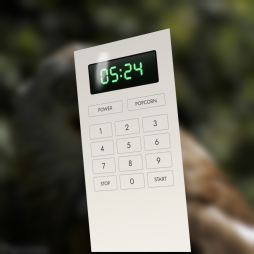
h=5 m=24
